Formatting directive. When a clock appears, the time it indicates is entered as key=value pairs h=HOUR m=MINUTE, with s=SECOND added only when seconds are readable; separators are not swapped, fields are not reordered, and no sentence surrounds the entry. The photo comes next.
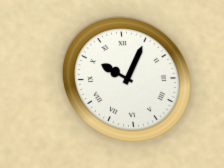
h=10 m=5
